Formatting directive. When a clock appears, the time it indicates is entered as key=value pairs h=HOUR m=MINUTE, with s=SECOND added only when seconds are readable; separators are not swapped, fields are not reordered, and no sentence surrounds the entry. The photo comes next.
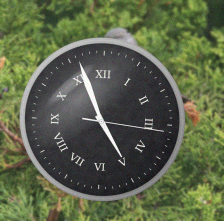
h=4 m=56 s=16
